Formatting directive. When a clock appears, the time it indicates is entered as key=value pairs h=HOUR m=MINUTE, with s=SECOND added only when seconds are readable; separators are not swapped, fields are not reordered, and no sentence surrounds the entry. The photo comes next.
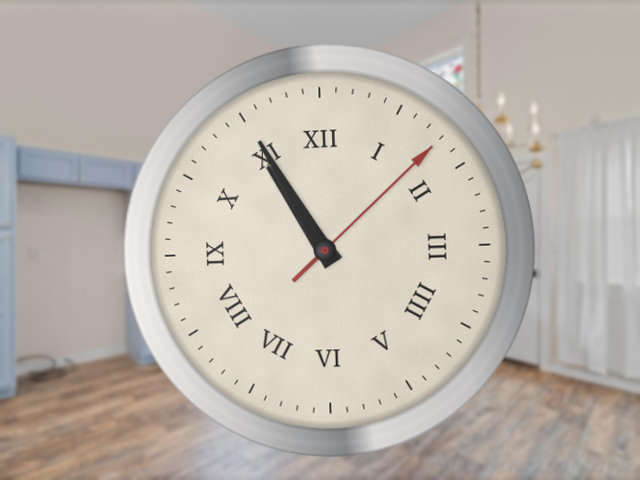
h=10 m=55 s=8
